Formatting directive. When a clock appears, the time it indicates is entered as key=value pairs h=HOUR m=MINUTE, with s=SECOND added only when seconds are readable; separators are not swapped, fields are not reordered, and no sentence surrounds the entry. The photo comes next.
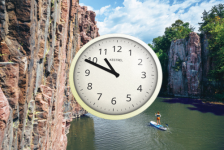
h=10 m=49
